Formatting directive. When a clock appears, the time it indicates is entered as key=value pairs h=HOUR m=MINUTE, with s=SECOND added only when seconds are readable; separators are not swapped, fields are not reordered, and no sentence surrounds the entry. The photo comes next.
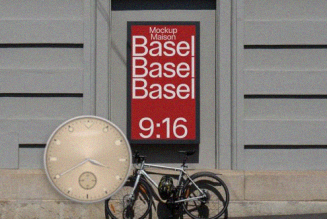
h=3 m=40
